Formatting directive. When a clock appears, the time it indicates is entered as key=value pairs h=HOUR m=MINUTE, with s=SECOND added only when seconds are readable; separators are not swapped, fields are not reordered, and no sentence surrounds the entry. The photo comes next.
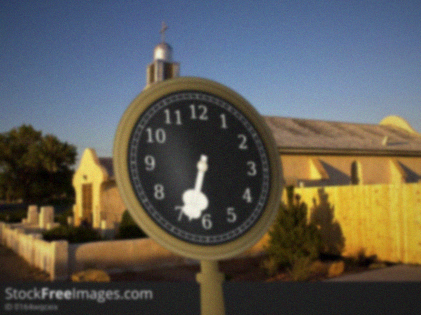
h=6 m=33
